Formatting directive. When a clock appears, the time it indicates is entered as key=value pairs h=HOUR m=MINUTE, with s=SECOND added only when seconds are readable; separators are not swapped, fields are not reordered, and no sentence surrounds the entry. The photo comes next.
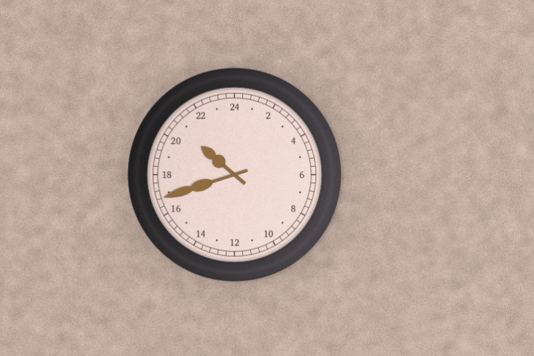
h=20 m=42
